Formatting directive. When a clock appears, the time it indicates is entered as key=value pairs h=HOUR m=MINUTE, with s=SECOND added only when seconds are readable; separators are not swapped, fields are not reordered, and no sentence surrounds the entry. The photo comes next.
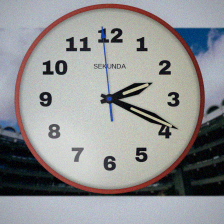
h=2 m=18 s=59
